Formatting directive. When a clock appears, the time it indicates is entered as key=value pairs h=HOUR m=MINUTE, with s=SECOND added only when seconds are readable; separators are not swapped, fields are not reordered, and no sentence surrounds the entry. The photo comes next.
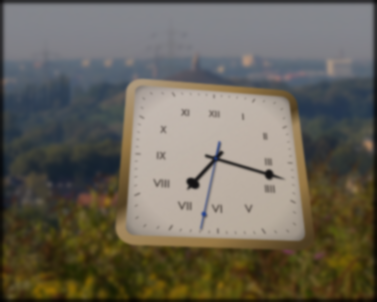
h=7 m=17 s=32
